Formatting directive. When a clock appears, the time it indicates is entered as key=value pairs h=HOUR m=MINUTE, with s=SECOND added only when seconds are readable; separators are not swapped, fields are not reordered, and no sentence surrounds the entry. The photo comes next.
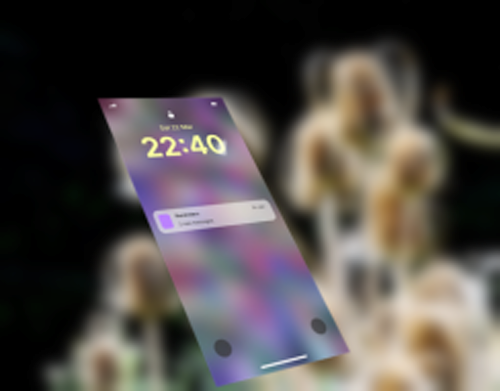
h=22 m=40
